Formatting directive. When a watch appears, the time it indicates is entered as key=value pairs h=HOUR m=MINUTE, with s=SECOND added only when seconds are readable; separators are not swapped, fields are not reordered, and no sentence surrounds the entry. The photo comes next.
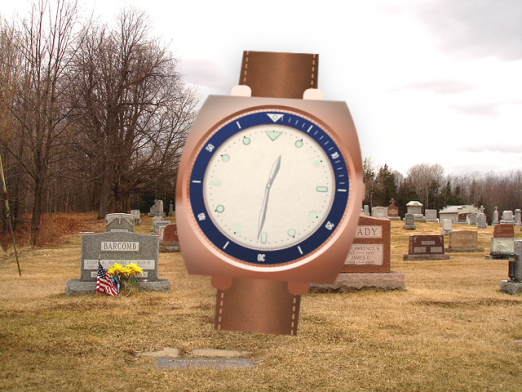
h=12 m=31
